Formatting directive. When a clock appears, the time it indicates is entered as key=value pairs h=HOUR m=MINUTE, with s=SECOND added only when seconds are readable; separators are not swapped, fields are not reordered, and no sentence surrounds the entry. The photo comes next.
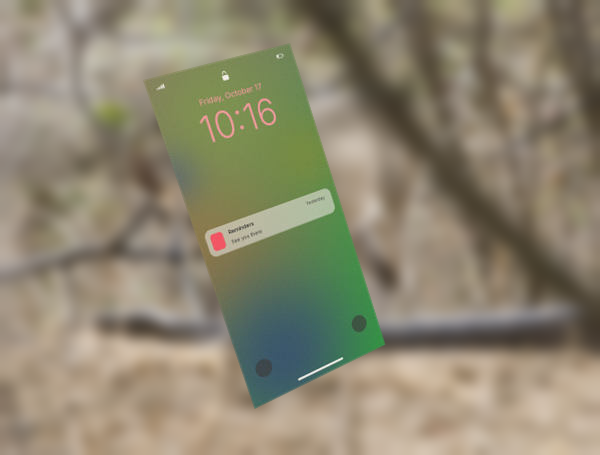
h=10 m=16
